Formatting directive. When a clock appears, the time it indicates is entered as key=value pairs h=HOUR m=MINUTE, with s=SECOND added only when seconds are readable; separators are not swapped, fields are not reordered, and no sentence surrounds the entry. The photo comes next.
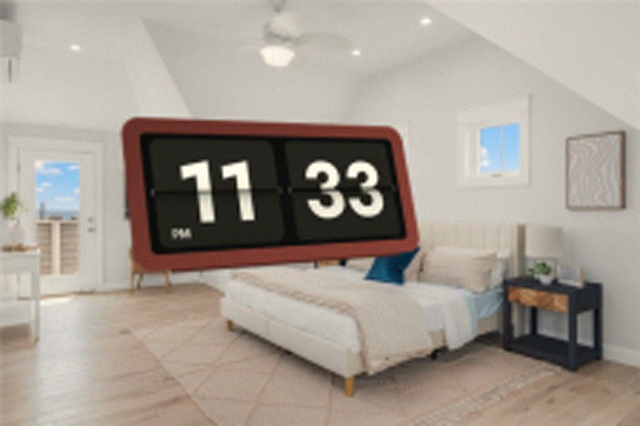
h=11 m=33
